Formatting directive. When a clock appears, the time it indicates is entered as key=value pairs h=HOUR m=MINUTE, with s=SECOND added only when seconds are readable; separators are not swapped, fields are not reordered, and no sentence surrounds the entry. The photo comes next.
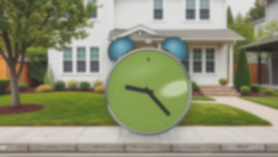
h=9 m=23
